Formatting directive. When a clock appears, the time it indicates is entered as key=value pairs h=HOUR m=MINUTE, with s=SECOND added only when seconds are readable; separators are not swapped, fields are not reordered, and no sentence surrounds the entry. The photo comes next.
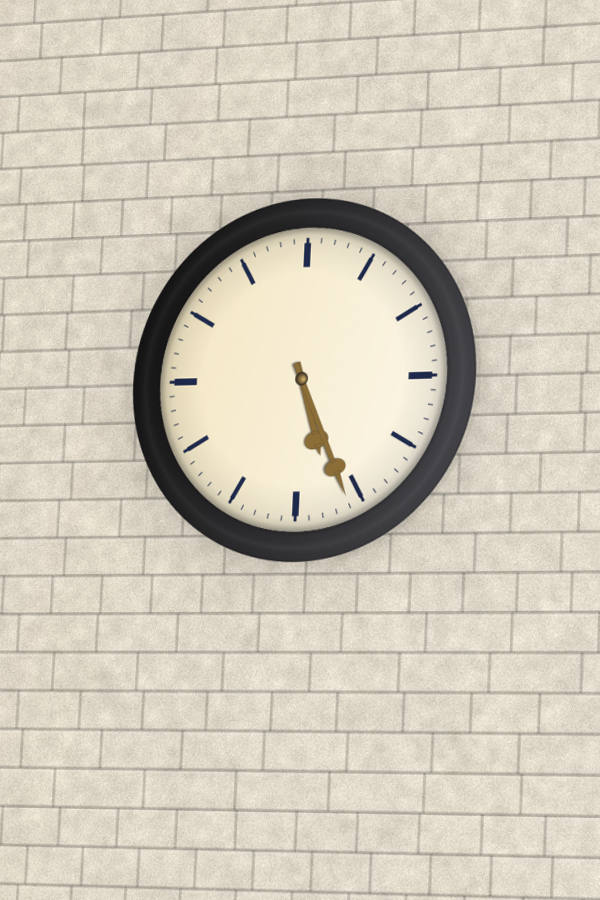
h=5 m=26
